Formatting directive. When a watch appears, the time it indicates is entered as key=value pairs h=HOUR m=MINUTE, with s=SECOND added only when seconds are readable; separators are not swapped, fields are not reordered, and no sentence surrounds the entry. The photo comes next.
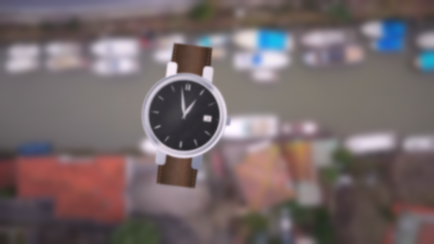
h=12 m=58
